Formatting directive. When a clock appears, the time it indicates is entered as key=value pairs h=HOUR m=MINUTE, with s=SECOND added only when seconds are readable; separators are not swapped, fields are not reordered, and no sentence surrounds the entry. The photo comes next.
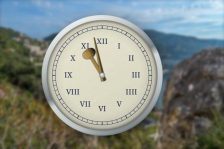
h=10 m=58
